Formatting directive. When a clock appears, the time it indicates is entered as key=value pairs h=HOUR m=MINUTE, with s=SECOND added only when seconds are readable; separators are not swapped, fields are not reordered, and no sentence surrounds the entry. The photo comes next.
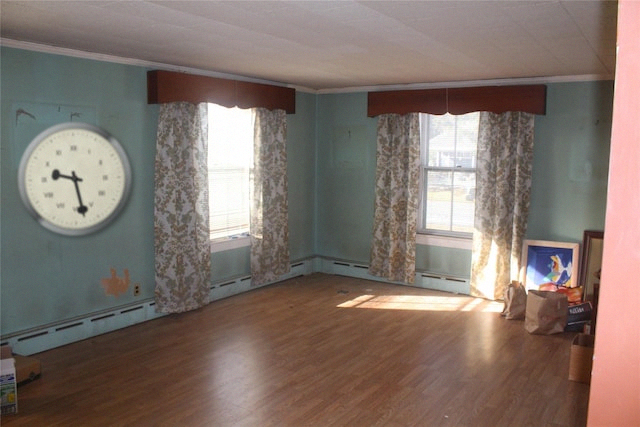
h=9 m=28
